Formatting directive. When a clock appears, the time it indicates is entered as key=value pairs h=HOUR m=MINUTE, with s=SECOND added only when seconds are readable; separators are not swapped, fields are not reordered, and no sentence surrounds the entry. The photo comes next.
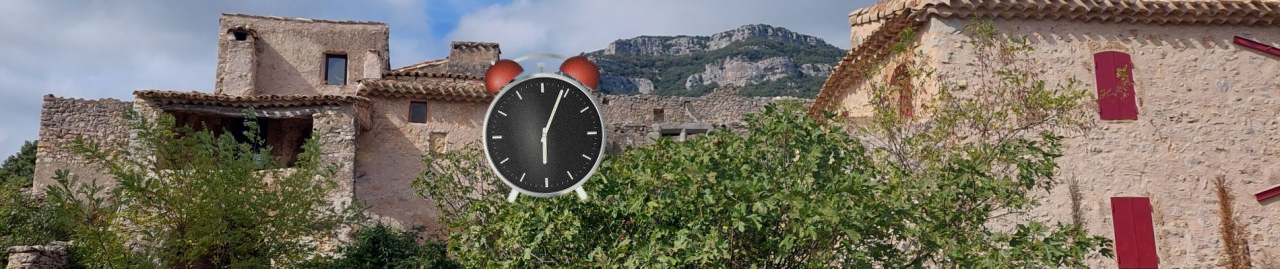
h=6 m=4
